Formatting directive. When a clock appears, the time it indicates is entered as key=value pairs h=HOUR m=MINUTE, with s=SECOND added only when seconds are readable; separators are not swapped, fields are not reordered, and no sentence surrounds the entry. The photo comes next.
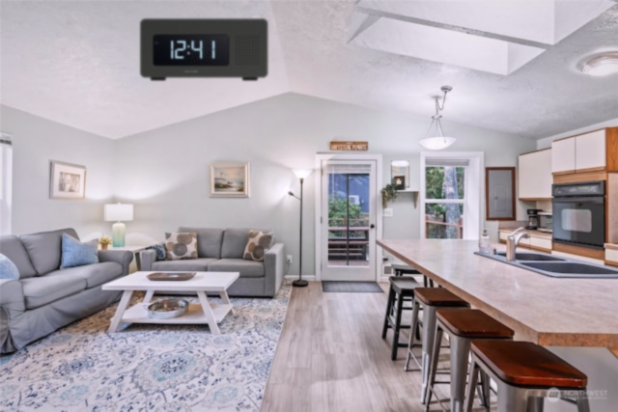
h=12 m=41
